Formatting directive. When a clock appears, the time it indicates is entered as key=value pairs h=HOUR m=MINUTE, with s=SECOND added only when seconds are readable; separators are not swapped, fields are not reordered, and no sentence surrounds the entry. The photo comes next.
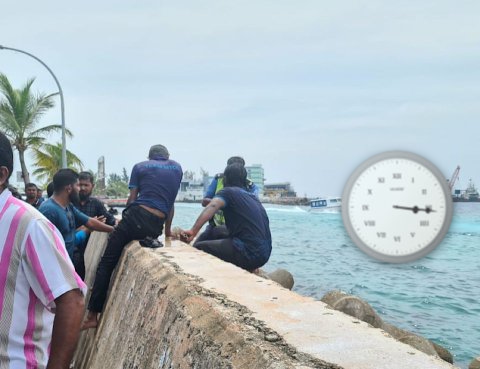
h=3 m=16
